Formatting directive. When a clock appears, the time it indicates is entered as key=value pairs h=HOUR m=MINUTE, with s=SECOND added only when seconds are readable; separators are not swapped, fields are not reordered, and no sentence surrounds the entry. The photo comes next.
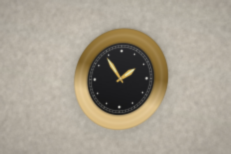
h=1 m=54
